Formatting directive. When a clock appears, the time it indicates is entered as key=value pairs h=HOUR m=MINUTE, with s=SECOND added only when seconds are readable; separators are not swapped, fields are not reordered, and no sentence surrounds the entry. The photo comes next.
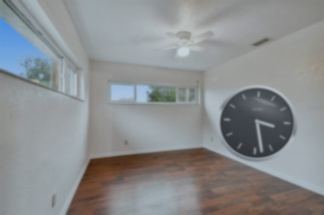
h=3 m=28
